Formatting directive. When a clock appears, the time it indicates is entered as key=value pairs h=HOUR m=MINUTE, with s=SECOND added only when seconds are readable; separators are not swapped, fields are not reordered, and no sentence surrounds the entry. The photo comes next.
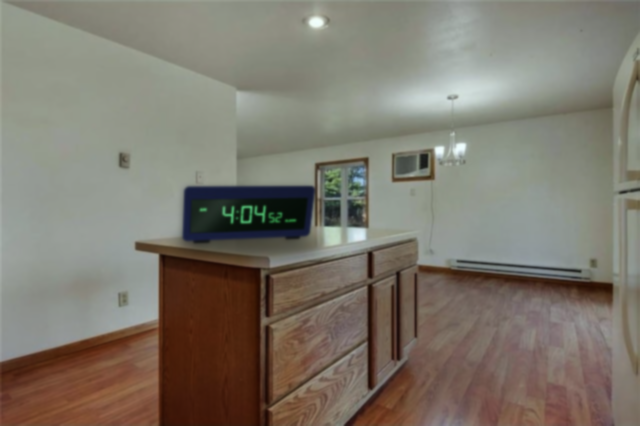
h=4 m=4
